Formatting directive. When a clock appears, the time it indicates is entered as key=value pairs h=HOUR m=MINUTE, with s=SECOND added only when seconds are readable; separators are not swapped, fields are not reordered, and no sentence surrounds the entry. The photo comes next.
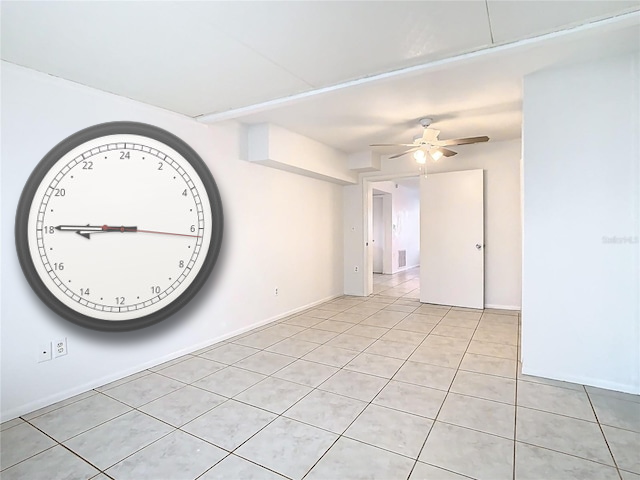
h=17 m=45 s=16
